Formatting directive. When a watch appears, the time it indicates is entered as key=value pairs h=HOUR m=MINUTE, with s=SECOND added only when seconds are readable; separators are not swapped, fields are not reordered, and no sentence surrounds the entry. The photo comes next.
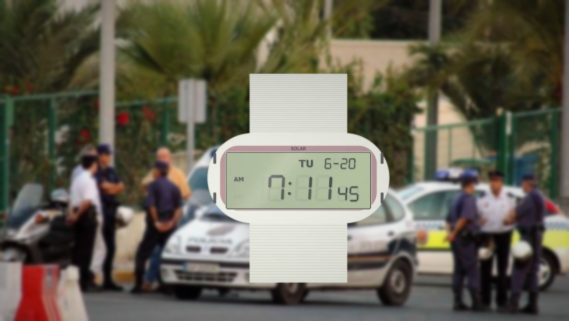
h=7 m=11 s=45
